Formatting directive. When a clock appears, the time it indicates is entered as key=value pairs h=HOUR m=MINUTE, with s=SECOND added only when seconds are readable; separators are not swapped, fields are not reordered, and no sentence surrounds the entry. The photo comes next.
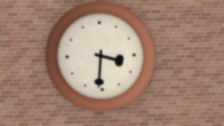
h=3 m=31
